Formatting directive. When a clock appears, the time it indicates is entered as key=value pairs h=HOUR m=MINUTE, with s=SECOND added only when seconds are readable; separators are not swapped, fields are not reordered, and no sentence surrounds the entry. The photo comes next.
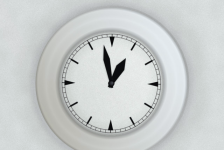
h=12 m=58
